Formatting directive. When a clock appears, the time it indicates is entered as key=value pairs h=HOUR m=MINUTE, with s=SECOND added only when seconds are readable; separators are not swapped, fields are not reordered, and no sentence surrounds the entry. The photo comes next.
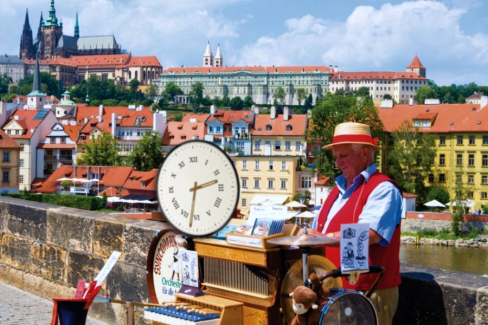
h=2 m=32
